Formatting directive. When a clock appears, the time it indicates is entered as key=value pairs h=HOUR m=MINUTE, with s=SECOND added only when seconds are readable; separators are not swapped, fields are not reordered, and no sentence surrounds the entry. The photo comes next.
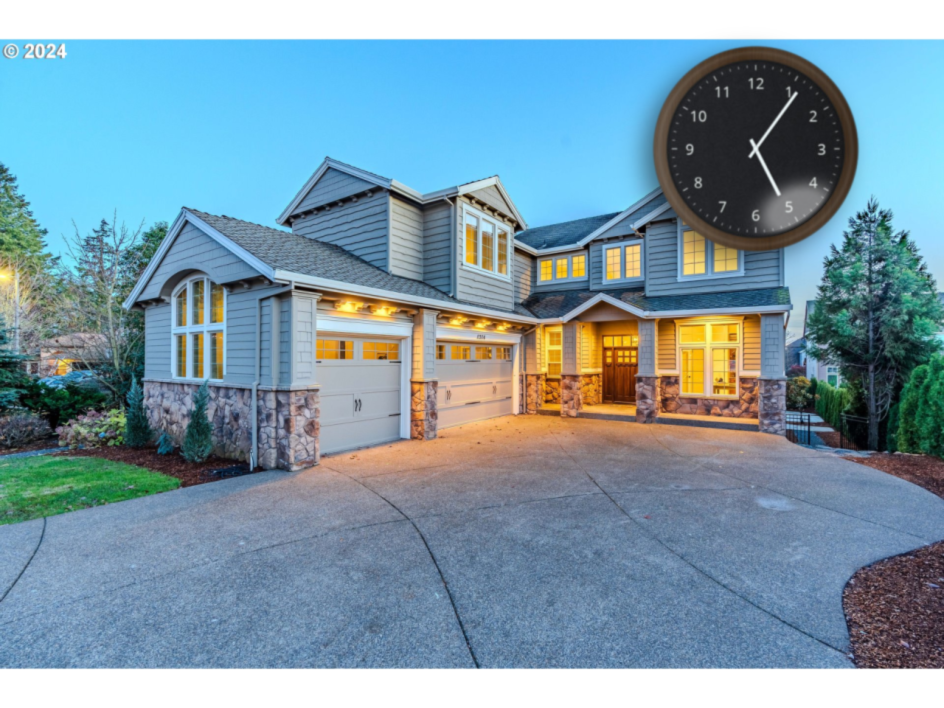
h=5 m=6
